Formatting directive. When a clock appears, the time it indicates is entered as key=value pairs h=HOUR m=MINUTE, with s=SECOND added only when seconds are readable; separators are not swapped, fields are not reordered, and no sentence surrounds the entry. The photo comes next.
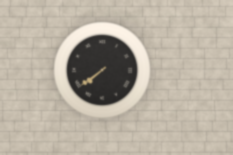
h=7 m=39
